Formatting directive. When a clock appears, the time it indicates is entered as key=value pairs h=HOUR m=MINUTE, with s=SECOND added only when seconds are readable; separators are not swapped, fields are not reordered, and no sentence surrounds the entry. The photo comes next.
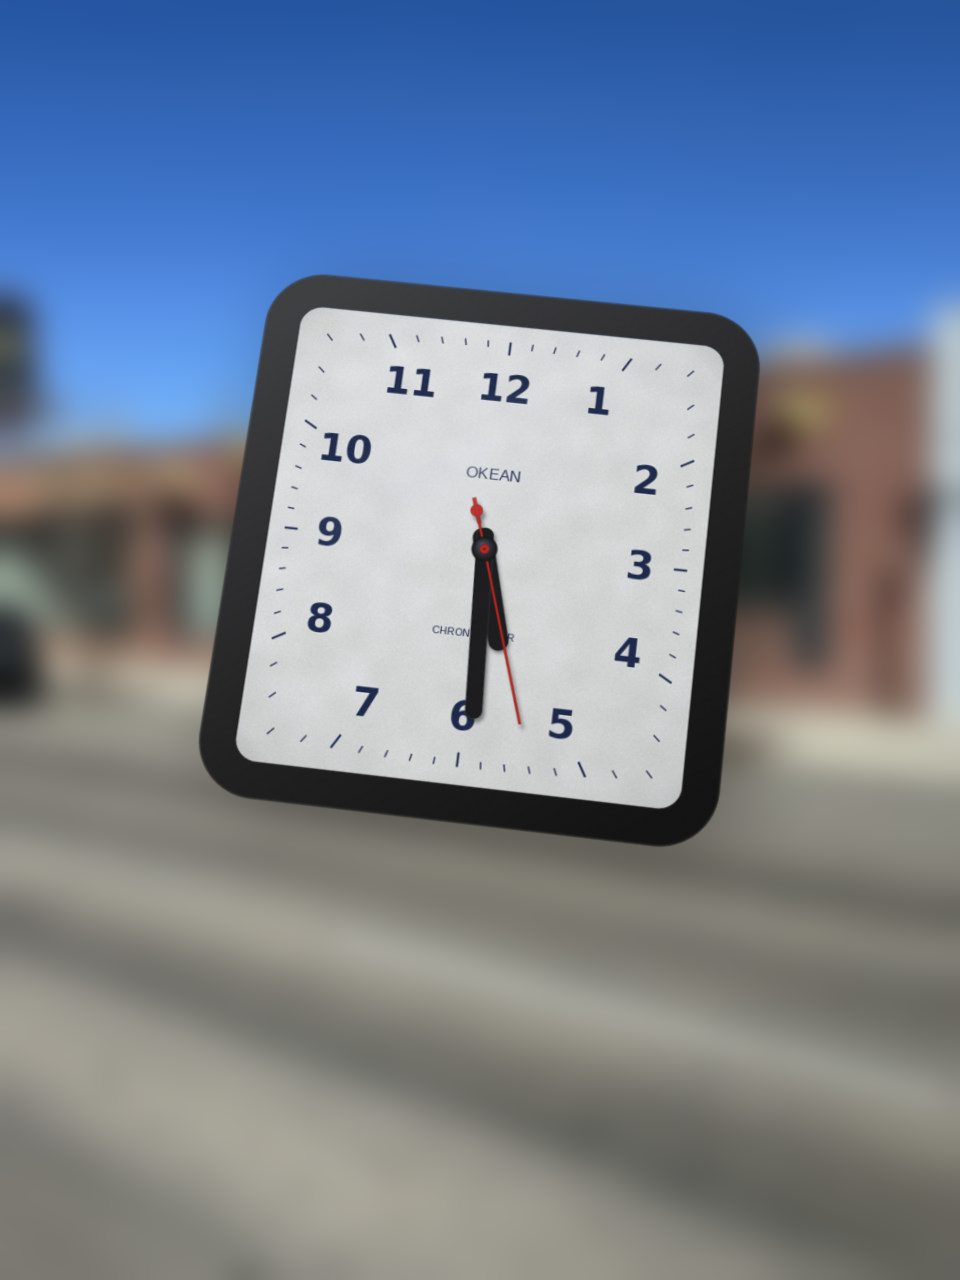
h=5 m=29 s=27
